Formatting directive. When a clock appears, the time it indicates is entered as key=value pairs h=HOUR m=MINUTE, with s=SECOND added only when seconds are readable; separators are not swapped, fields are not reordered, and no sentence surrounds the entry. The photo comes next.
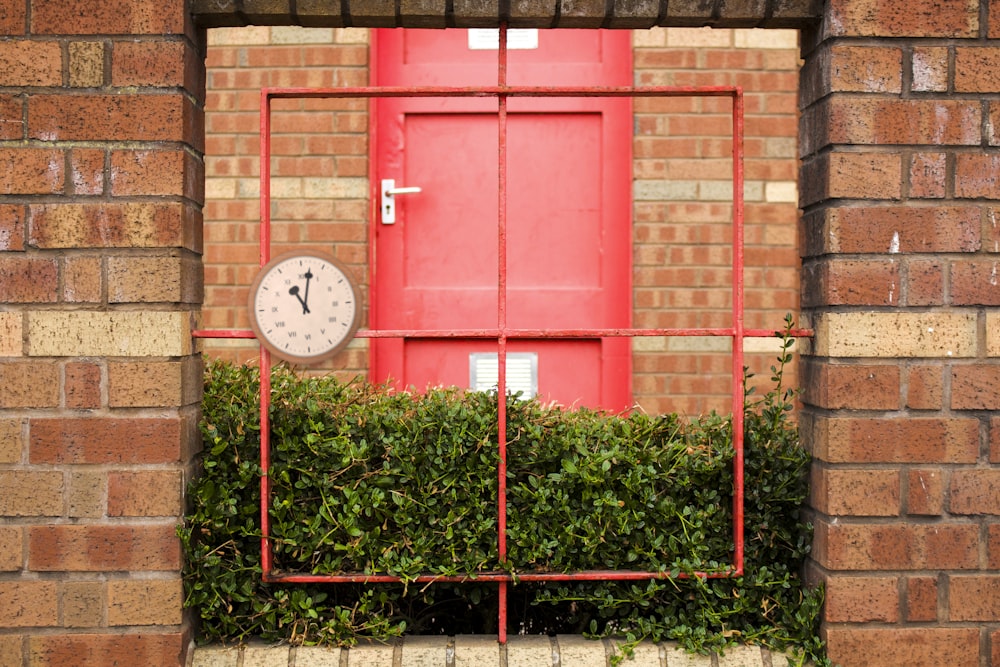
h=11 m=2
